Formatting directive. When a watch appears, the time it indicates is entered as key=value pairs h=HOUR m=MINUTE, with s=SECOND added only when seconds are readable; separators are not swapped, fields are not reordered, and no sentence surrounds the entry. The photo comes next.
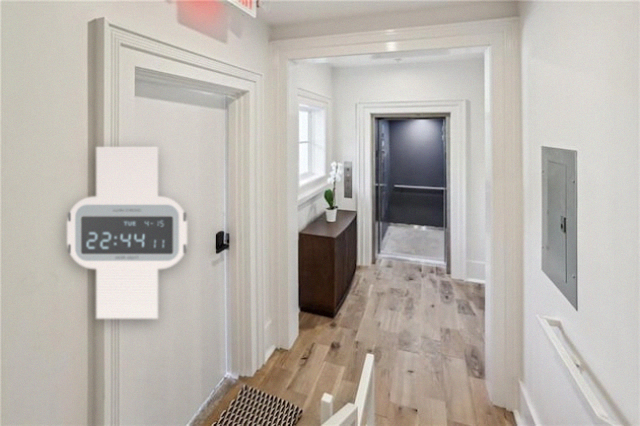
h=22 m=44 s=11
